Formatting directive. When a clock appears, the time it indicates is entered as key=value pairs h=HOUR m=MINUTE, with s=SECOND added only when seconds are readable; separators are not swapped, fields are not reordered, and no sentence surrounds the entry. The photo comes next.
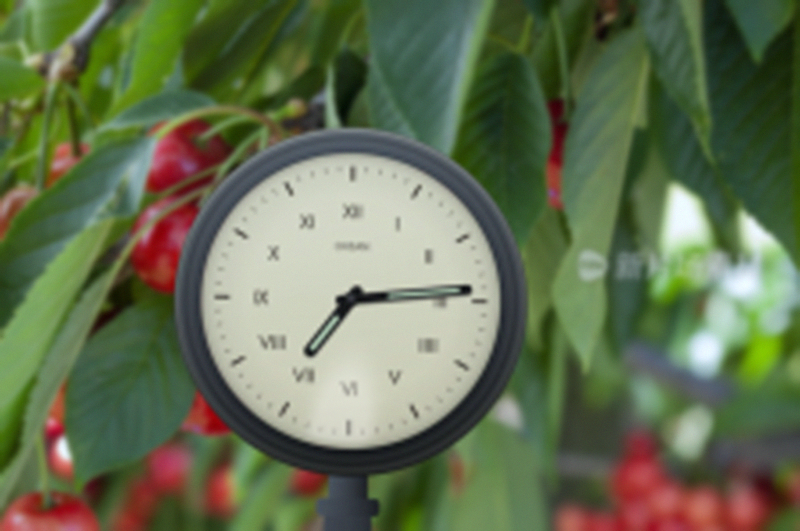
h=7 m=14
